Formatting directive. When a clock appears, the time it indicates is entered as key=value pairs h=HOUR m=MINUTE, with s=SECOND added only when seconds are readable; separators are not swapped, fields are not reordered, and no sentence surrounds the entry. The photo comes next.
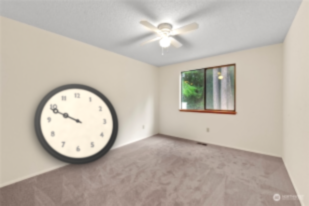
h=9 m=49
